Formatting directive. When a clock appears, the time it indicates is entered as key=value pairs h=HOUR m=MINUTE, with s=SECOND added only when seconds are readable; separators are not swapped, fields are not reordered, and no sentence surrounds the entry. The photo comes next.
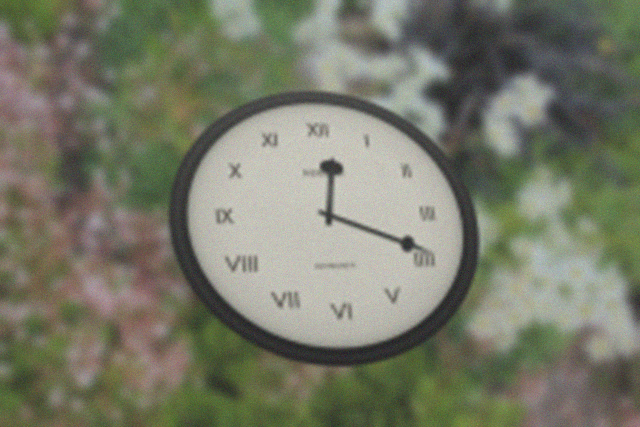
h=12 m=19
